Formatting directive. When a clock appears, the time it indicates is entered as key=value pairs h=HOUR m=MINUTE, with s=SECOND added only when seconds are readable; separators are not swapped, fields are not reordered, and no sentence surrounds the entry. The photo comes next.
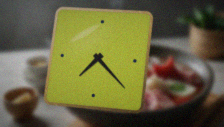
h=7 m=22
